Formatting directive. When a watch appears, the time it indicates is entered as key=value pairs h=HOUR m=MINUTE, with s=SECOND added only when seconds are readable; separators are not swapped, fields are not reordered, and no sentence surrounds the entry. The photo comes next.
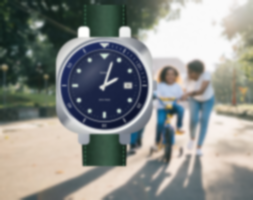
h=2 m=3
